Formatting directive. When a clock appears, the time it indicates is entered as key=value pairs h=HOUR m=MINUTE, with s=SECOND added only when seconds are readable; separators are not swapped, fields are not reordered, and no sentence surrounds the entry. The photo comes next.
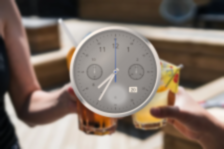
h=7 m=35
